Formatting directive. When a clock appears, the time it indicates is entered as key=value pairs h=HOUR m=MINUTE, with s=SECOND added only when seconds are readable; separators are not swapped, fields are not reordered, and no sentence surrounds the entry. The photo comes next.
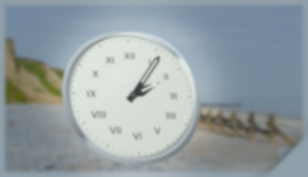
h=2 m=6
